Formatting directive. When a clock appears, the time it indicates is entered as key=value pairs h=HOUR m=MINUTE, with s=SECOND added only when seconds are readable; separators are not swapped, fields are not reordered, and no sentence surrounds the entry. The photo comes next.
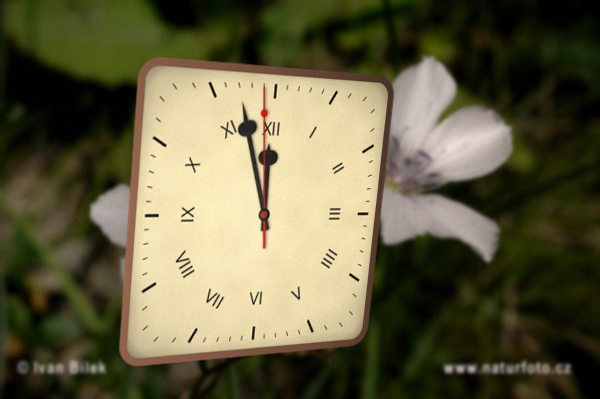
h=11 m=56 s=59
